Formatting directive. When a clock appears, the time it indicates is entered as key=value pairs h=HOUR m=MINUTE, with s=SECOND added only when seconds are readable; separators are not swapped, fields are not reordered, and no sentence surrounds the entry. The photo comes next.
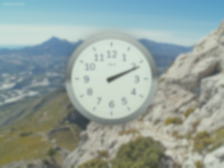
h=2 m=11
